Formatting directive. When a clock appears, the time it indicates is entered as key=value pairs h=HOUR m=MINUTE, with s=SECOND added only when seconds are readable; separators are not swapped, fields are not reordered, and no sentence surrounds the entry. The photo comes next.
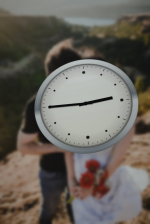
h=2 m=45
